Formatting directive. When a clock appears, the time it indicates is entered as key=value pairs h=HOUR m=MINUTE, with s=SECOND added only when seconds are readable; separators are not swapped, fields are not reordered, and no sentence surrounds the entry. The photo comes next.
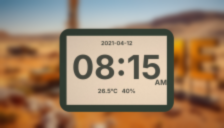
h=8 m=15
